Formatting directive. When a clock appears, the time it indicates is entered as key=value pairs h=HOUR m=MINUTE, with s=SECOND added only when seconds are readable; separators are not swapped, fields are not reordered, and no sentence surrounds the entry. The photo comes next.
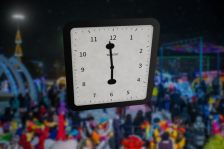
h=5 m=59
